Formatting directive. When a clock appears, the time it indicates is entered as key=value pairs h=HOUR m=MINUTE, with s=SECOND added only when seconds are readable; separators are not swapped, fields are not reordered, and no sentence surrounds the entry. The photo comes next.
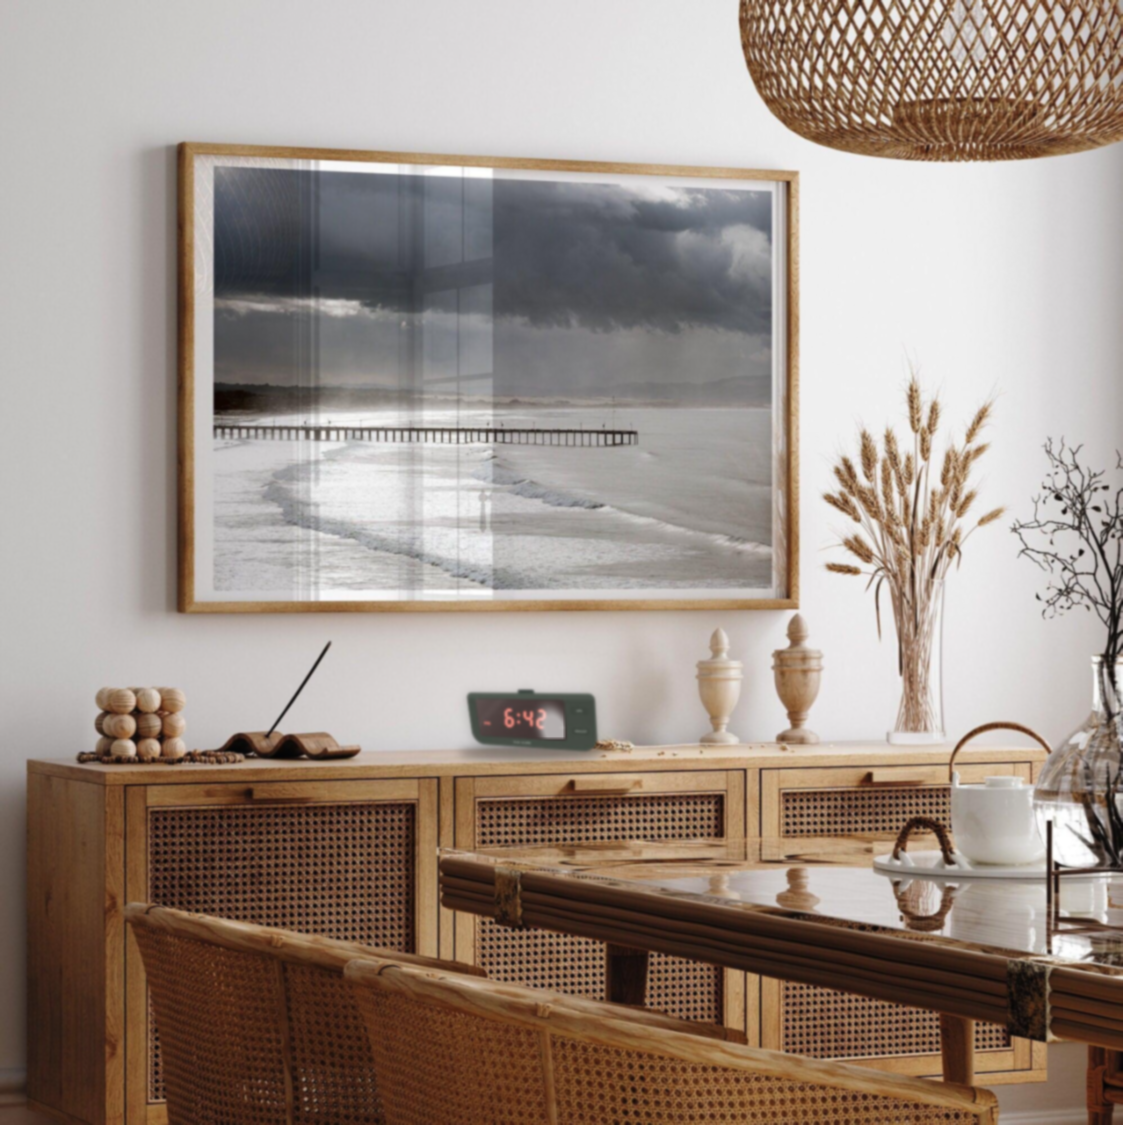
h=6 m=42
